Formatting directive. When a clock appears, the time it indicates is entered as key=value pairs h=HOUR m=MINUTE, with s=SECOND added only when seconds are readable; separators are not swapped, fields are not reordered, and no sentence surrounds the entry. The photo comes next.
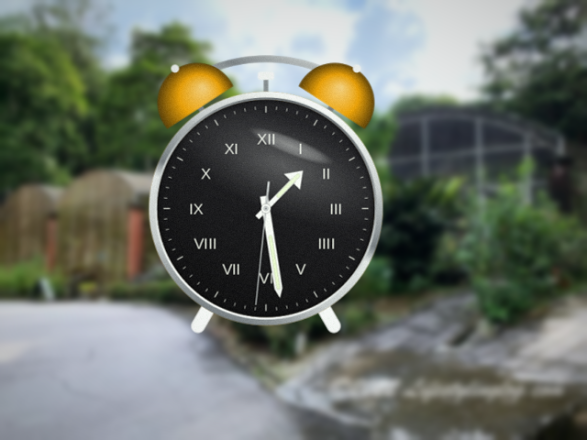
h=1 m=28 s=31
